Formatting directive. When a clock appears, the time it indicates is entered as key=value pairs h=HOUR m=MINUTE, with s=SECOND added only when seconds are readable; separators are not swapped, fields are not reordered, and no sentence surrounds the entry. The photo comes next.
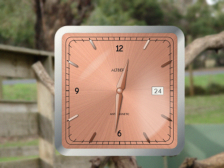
h=12 m=31
